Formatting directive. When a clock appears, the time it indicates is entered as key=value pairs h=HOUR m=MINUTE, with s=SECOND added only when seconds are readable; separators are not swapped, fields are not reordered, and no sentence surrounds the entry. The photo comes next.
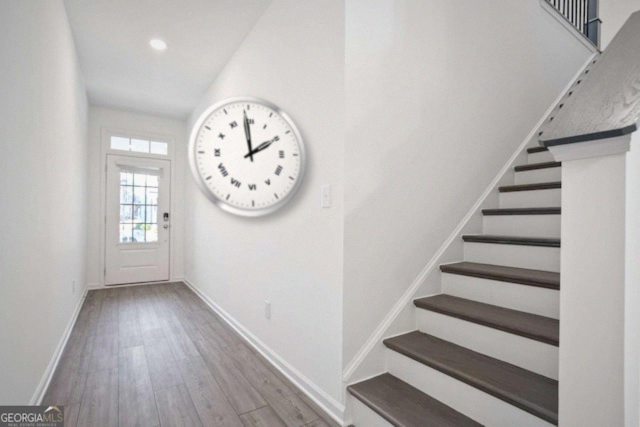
h=1 m=59
